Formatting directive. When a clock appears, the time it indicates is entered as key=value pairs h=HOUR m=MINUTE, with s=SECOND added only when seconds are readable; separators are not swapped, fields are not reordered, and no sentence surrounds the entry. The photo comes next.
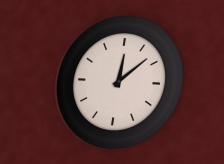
h=12 m=8
